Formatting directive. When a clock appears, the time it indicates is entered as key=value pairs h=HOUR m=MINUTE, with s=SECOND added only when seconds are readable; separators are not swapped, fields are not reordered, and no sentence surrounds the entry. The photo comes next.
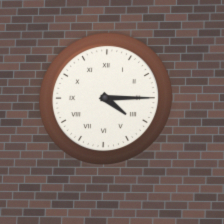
h=4 m=15
